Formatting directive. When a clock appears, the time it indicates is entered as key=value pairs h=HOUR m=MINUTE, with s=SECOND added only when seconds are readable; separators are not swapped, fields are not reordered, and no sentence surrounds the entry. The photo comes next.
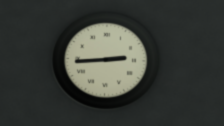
h=2 m=44
